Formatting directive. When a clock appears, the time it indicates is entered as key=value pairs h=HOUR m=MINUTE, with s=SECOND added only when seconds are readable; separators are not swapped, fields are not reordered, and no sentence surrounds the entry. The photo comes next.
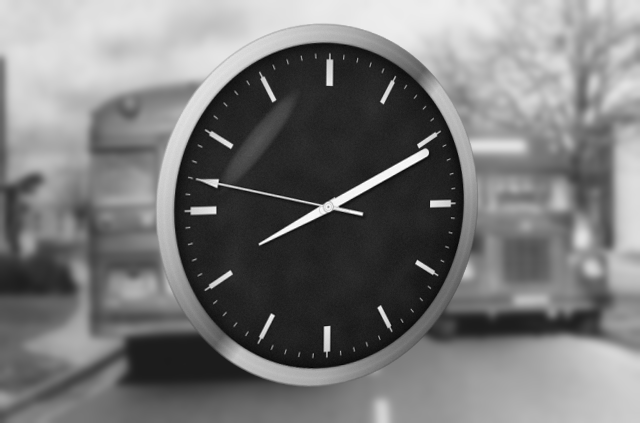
h=8 m=10 s=47
